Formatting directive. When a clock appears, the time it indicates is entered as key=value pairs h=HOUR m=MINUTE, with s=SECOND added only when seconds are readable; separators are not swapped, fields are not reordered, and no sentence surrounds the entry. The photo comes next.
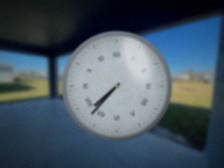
h=7 m=37
